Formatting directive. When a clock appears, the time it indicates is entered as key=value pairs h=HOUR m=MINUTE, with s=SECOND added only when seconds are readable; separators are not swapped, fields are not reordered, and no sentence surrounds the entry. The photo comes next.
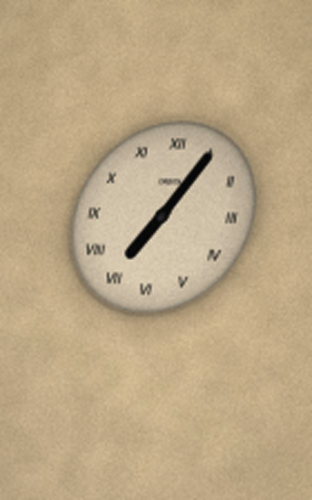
h=7 m=5
